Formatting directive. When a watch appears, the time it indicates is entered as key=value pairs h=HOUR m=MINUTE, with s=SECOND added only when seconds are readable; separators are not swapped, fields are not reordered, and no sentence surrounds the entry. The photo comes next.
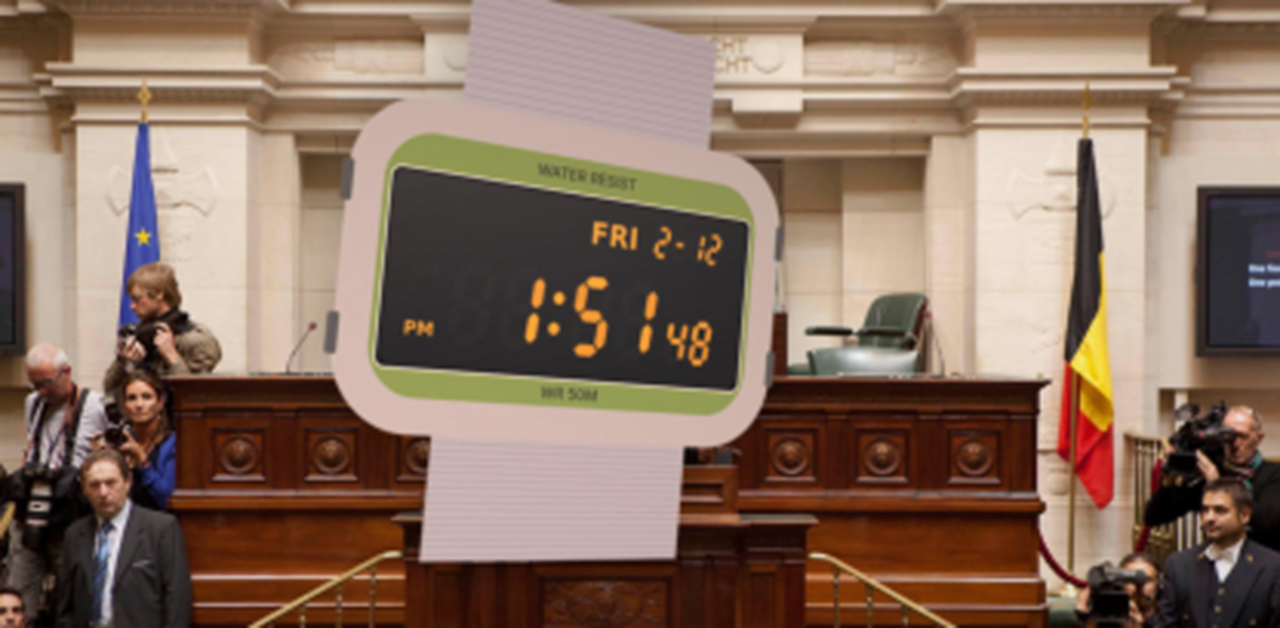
h=1 m=51 s=48
